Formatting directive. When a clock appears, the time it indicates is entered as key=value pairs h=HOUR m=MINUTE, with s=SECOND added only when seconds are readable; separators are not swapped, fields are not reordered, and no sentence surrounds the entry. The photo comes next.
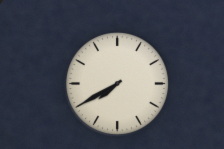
h=7 m=40
